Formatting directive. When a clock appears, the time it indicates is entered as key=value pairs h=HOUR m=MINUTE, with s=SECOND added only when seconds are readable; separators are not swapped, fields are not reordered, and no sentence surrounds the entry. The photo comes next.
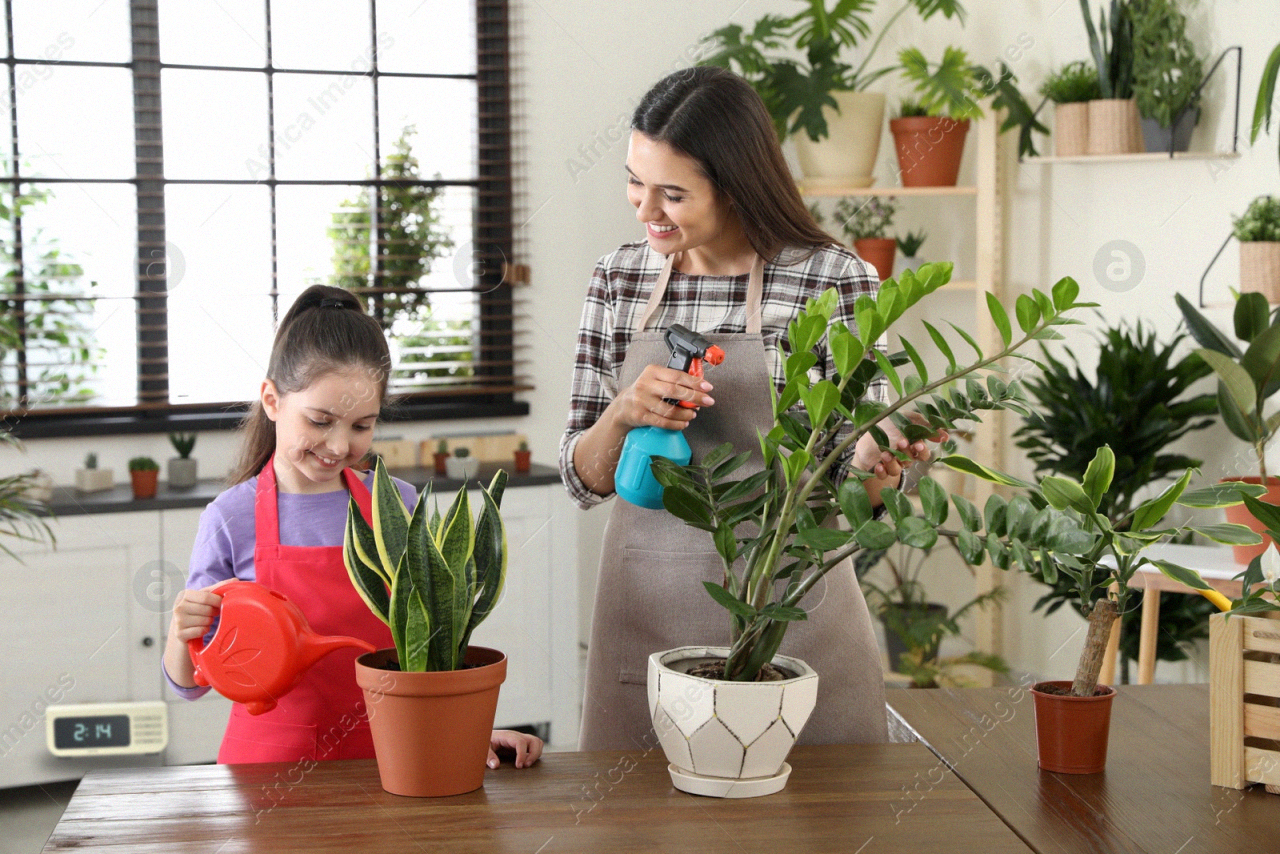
h=2 m=14
